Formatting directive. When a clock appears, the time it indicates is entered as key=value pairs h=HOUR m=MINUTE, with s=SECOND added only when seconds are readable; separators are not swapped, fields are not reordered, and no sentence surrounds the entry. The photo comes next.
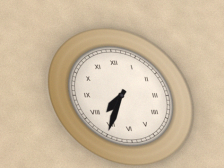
h=7 m=35
